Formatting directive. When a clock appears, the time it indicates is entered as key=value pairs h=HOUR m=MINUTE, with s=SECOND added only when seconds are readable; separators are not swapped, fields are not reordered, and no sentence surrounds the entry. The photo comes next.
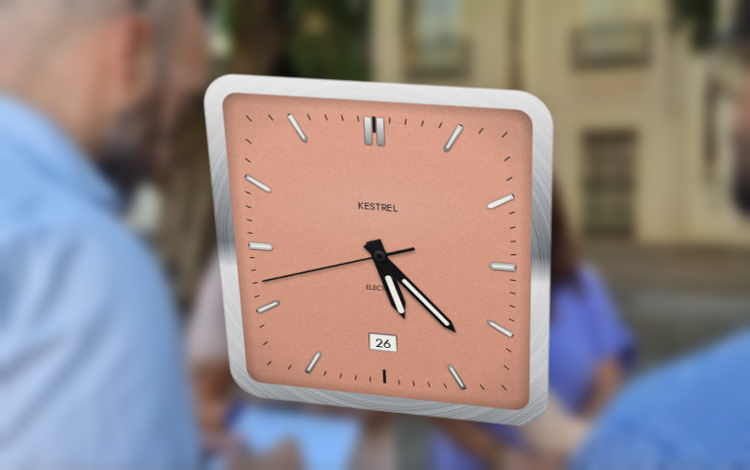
h=5 m=22 s=42
